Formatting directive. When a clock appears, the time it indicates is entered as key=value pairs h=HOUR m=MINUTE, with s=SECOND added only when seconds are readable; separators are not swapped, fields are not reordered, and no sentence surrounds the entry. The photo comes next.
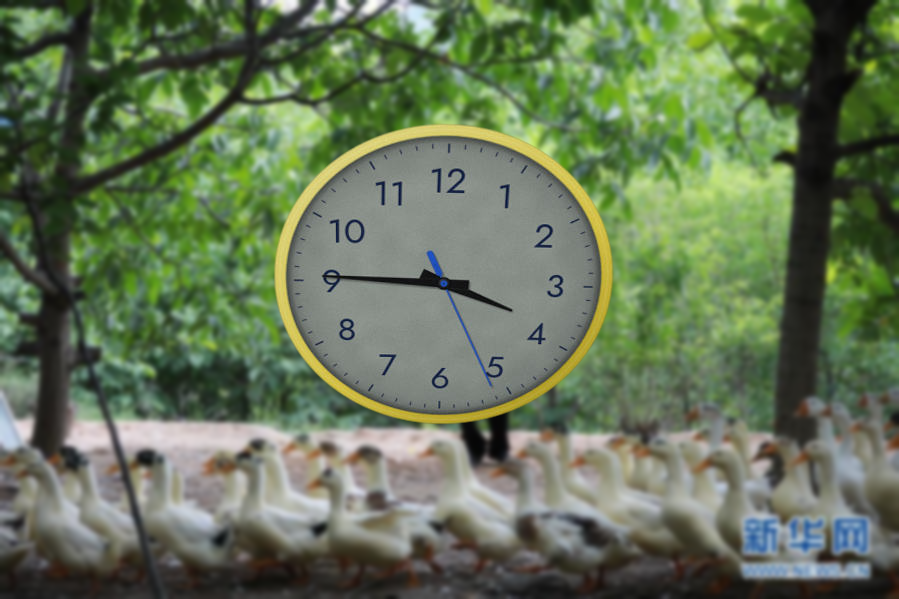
h=3 m=45 s=26
